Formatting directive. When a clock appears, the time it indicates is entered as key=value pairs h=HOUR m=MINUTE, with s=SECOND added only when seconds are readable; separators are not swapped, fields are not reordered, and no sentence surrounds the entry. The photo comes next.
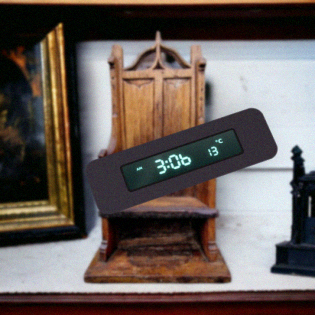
h=3 m=6
